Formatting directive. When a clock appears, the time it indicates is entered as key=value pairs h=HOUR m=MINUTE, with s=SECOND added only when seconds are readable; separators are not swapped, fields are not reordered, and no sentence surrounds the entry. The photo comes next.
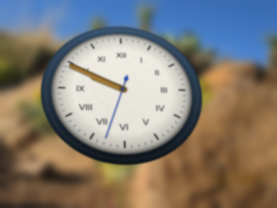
h=9 m=49 s=33
